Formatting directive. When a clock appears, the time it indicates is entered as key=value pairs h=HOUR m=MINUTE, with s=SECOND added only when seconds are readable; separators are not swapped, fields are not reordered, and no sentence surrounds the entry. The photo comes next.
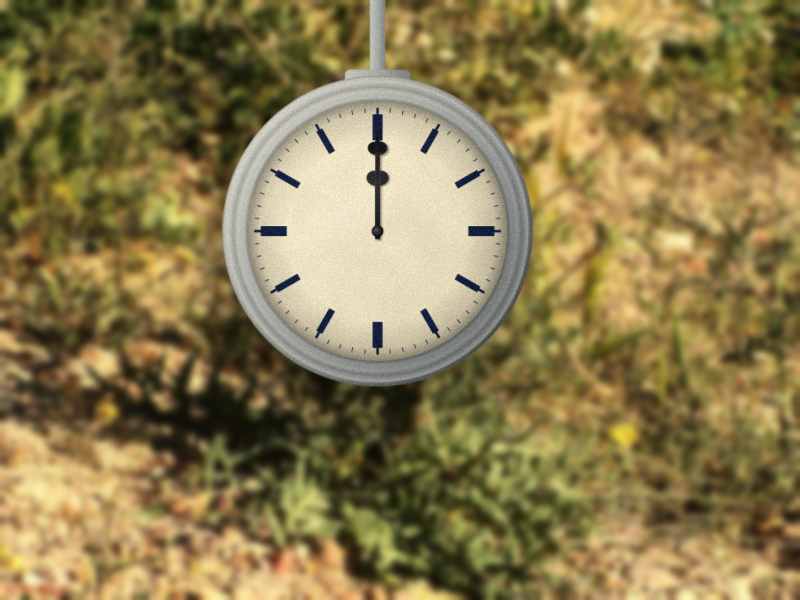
h=12 m=0
